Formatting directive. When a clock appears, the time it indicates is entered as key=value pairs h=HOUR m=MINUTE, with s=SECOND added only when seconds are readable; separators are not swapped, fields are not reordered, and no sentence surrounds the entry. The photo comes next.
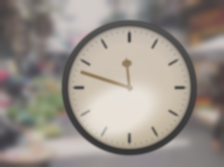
h=11 m=48
